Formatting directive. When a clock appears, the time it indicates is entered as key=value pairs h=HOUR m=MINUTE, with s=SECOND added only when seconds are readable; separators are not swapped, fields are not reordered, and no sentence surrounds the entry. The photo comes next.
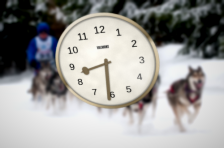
h=8 m=31
